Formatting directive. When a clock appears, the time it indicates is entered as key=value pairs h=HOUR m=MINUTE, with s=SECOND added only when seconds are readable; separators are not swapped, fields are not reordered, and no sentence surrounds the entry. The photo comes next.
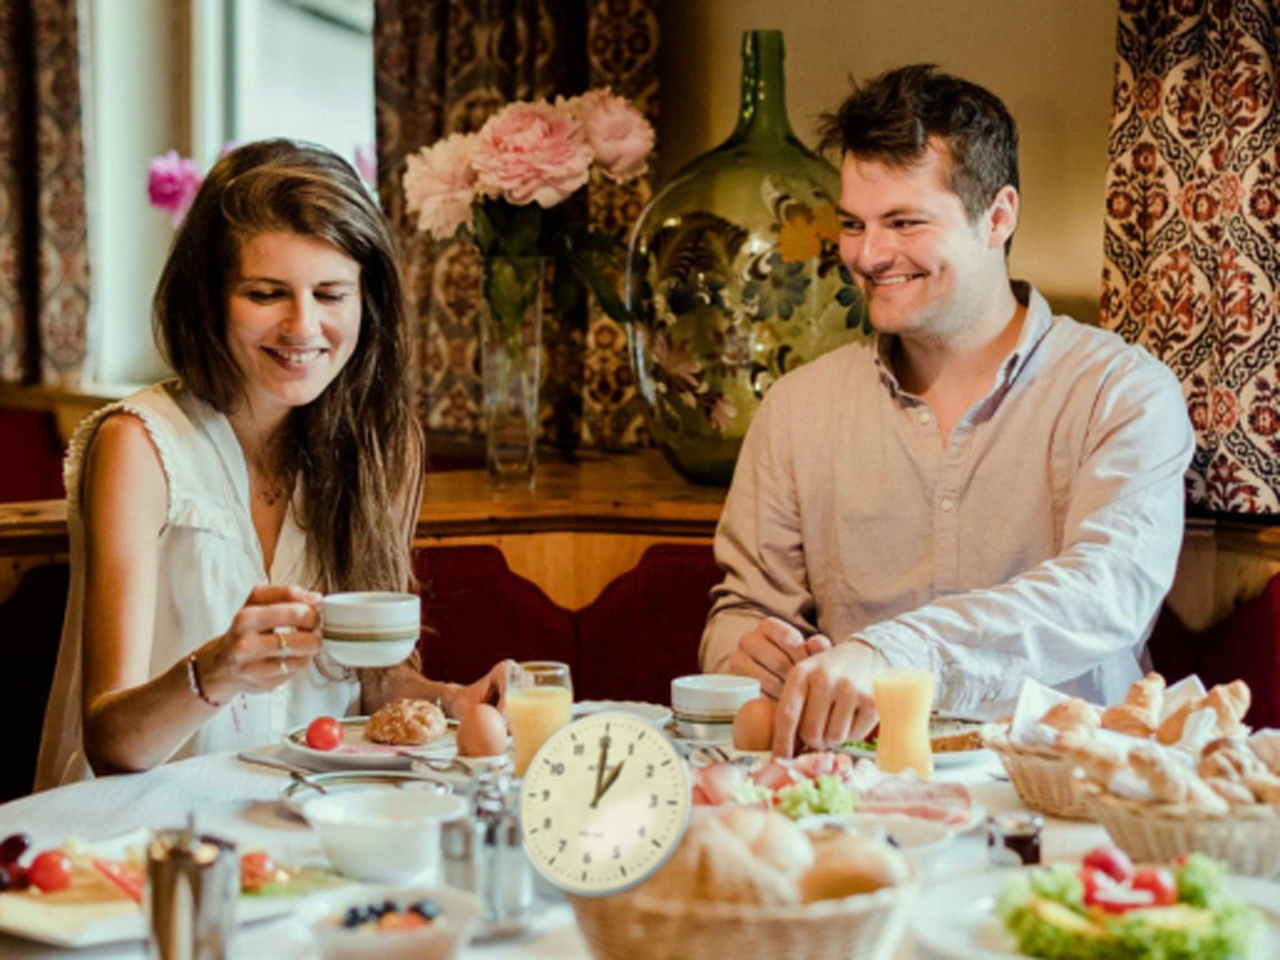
h=1 m=0
